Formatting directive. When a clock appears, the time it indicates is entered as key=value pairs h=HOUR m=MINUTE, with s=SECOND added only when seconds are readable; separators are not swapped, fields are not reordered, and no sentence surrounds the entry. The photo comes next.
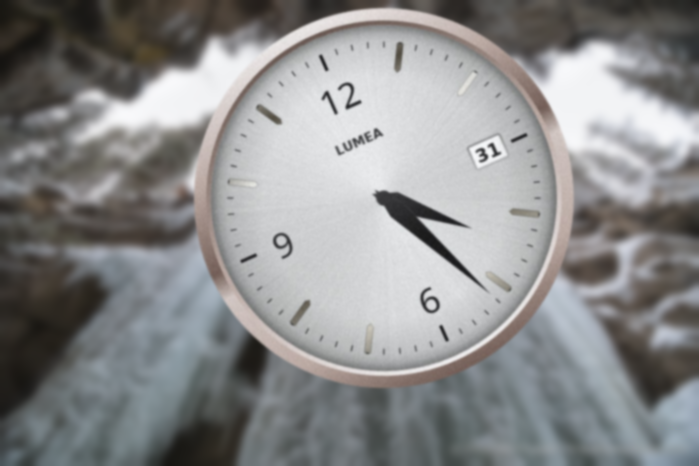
h=4 m=26
